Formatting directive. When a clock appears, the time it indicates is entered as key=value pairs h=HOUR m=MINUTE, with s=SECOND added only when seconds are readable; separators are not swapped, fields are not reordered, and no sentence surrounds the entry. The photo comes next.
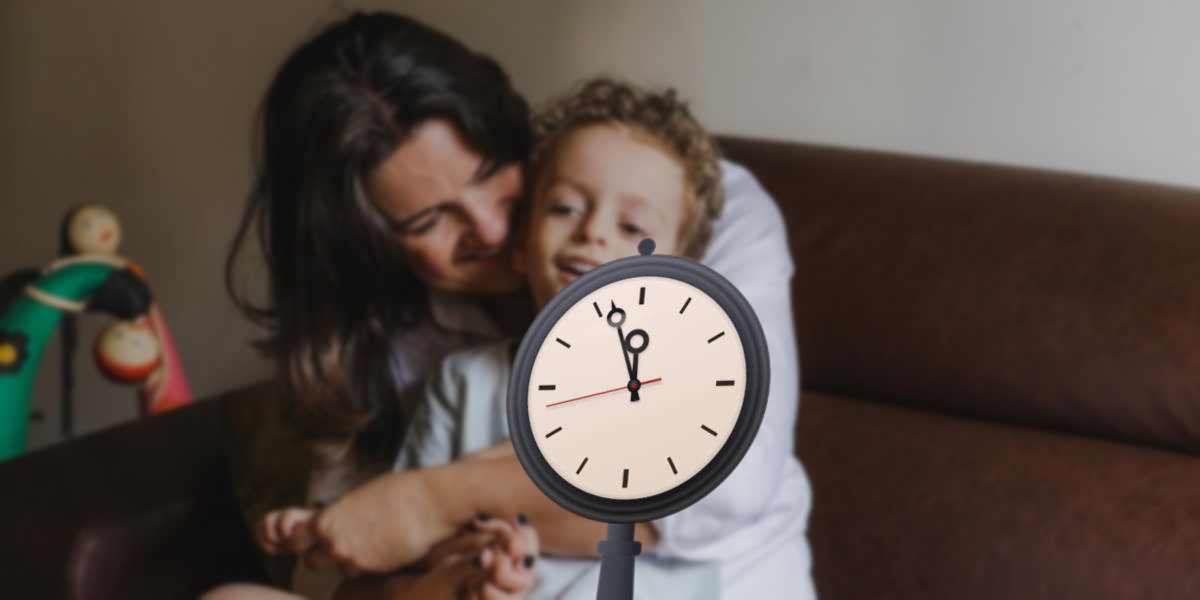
h=11 m=56 s=43
